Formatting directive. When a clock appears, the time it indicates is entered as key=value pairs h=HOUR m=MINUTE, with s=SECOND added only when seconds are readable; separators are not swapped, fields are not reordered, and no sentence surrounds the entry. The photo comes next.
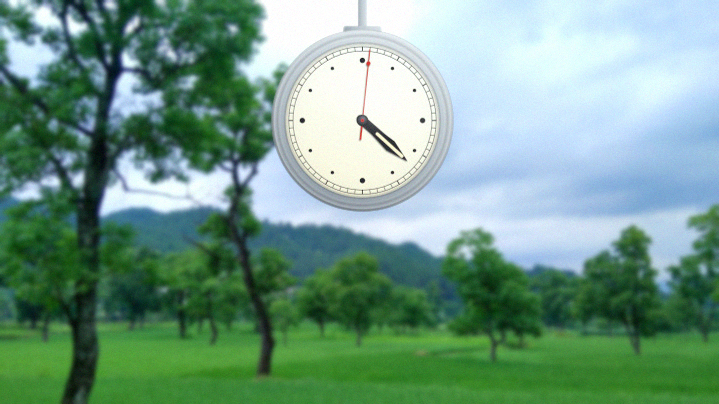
h=4 m=22 s=1
